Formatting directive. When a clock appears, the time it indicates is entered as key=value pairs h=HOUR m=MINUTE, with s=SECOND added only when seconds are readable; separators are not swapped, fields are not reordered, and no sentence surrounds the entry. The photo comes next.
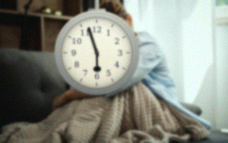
h=5 m=57
